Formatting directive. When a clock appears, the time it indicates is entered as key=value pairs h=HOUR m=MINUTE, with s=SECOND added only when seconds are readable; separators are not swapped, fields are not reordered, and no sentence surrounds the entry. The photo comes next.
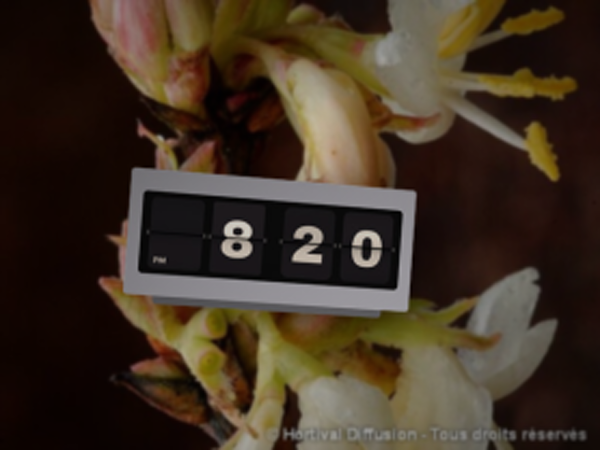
h=8 m=20
